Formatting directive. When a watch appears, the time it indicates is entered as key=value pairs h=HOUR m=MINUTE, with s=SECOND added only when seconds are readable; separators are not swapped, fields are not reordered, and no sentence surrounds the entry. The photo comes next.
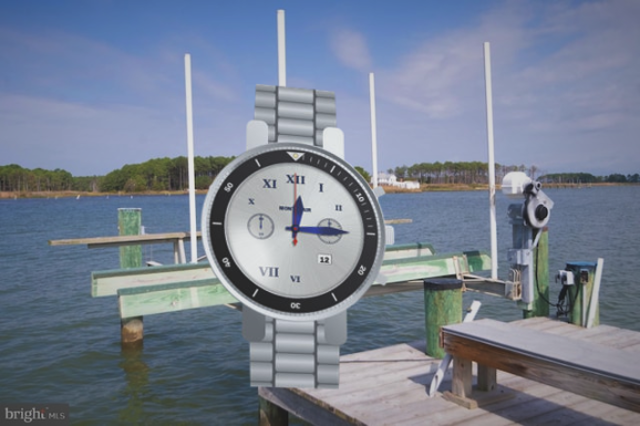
h=12 m=15
